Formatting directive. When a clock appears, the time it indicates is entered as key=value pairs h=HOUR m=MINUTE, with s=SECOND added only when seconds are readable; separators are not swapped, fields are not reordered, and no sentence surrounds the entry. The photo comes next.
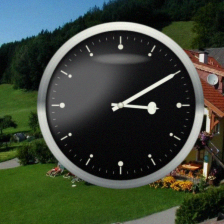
h=3 m=10
